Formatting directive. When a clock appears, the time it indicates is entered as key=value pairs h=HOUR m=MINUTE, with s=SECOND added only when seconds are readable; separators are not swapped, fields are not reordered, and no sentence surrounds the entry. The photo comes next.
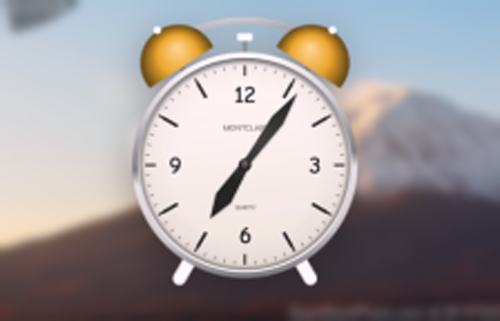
h=7 m=6
